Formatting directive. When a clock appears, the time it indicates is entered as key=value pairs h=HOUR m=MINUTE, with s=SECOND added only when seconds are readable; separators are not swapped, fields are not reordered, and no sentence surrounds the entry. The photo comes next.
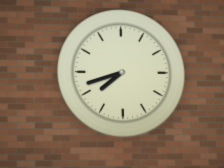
h=7 m=42
